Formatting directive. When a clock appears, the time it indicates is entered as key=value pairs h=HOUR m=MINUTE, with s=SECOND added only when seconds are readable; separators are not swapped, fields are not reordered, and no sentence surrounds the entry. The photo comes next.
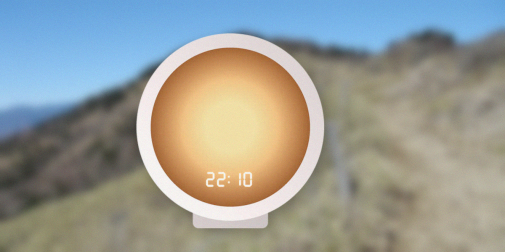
h=22 m=10
